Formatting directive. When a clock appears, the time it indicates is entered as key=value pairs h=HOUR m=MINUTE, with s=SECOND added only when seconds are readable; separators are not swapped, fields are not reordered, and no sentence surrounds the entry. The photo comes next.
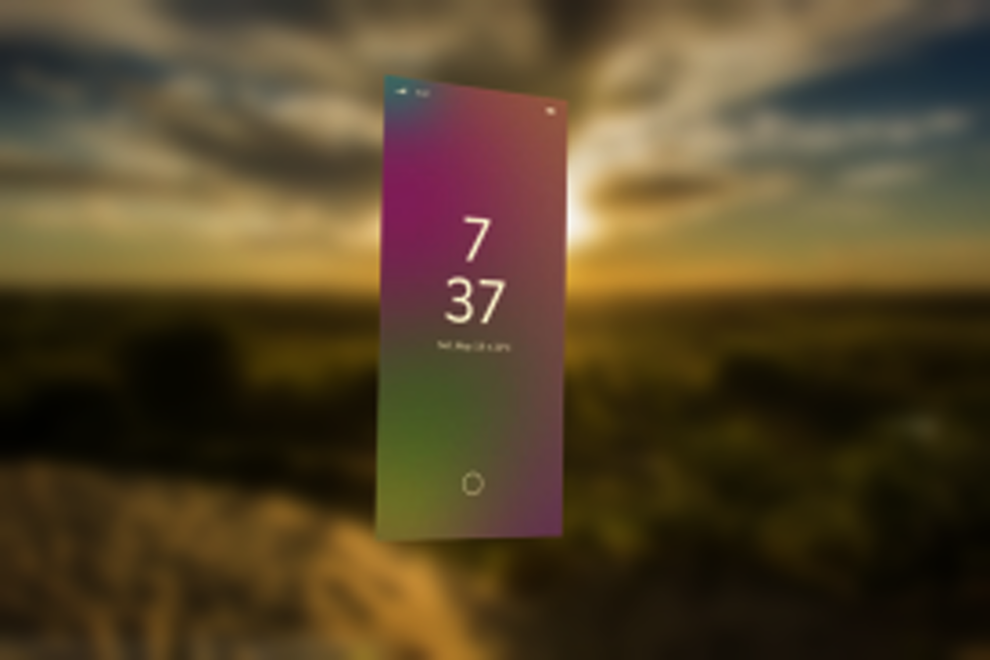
h=7 m=37
